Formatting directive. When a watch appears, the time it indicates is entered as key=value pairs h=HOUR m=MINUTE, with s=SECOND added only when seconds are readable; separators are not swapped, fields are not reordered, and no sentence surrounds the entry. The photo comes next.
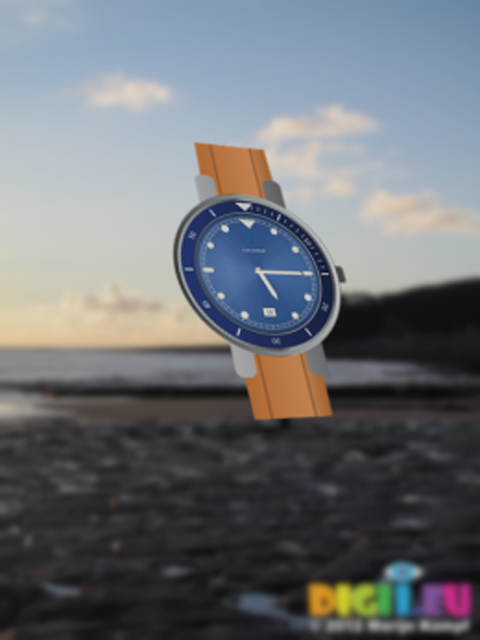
h=5 m=15
